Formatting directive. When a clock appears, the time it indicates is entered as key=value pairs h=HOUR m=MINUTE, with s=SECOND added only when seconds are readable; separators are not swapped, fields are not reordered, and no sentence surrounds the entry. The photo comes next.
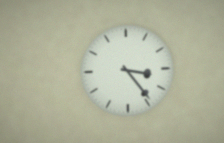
h=3 m=24
